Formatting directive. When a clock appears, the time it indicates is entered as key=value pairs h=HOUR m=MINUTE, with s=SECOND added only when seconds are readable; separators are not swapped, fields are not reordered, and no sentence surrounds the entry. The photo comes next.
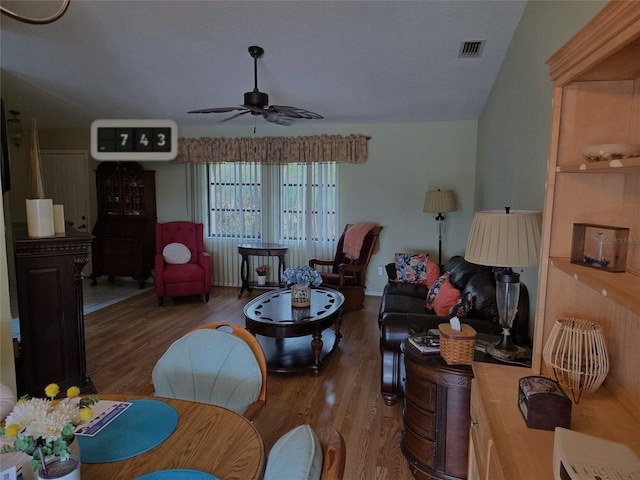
h=7 m=43
